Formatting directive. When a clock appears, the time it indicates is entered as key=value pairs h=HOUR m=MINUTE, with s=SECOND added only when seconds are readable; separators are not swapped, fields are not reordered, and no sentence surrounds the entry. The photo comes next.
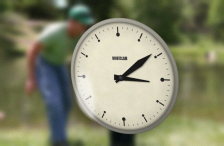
h=3 m=9
